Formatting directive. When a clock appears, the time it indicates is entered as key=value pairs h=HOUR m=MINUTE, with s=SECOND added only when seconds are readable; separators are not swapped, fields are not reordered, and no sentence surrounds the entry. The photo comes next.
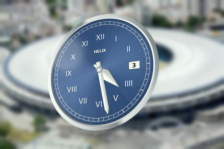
h=4 m=28
